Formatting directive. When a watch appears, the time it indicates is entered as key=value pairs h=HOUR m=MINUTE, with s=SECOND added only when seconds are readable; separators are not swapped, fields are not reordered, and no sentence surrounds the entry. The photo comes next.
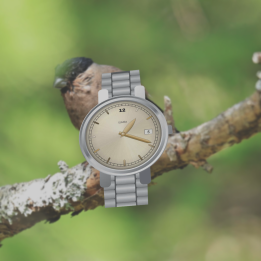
h=1 m=19
